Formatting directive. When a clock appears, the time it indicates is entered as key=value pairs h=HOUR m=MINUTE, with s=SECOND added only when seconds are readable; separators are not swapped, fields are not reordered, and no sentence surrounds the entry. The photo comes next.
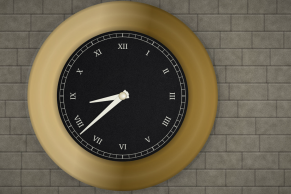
h=8 m=38
